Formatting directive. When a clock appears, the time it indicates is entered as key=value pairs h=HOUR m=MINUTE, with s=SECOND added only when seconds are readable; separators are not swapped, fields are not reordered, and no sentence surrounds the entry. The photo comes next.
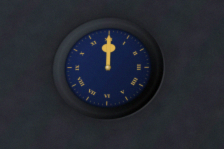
h=12 m=0
